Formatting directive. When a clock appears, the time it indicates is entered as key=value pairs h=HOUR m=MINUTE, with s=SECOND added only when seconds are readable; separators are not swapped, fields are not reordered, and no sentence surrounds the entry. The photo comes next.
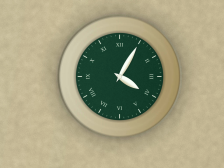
h=4 m=5
